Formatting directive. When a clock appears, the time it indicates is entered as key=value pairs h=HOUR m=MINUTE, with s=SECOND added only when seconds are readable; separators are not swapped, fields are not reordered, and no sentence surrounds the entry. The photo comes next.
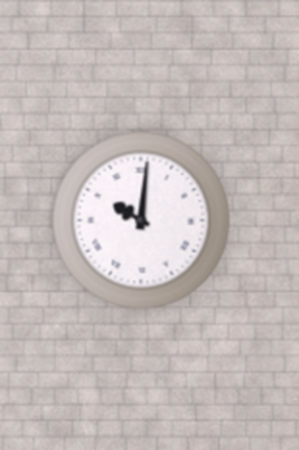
h=10 m=1
